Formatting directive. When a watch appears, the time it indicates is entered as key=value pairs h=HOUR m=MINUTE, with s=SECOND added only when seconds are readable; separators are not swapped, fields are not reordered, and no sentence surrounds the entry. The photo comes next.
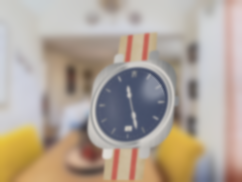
h=11 m=27
